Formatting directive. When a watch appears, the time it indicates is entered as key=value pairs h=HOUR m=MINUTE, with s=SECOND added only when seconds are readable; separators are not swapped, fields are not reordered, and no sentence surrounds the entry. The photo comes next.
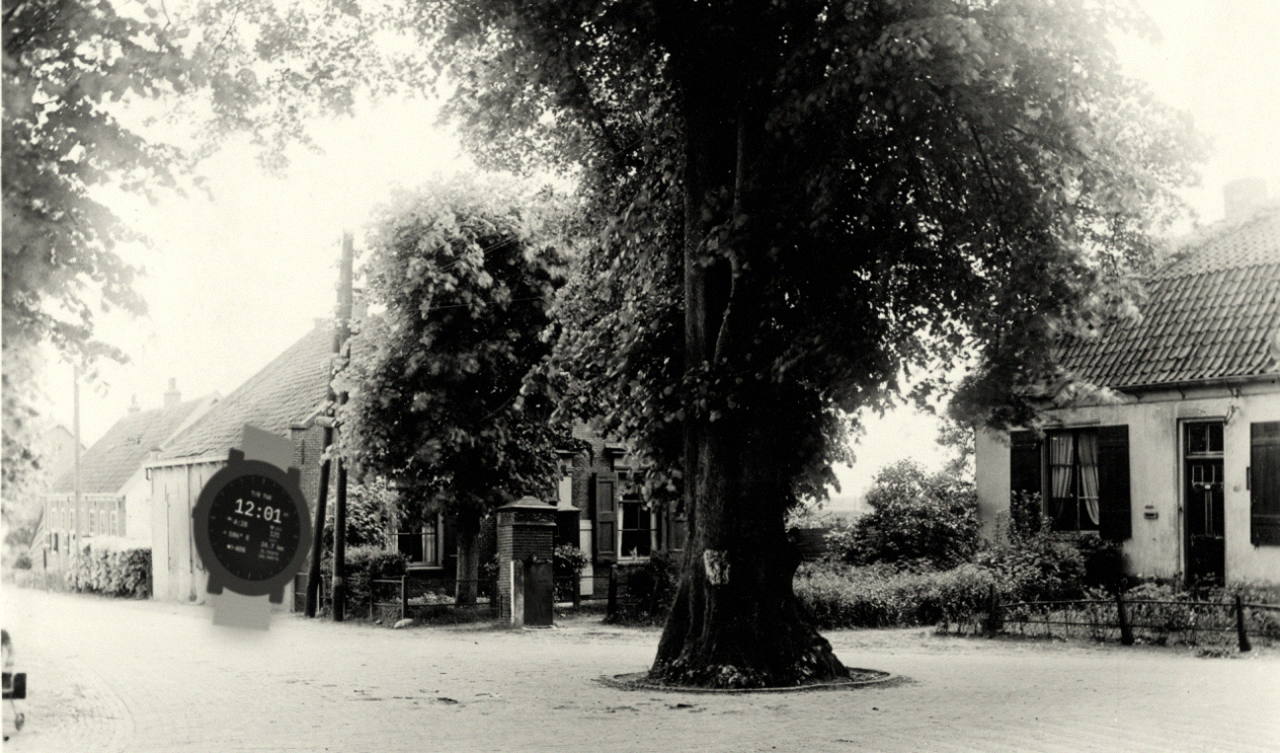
h=12 m=1
